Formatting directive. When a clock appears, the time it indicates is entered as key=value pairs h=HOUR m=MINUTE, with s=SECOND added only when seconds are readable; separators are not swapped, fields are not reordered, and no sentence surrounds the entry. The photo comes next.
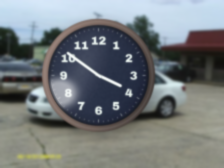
h=3 m=51
